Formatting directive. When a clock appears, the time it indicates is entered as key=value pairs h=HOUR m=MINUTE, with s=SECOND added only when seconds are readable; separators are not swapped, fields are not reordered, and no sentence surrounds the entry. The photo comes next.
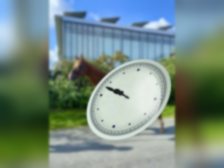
h=9 m=48
